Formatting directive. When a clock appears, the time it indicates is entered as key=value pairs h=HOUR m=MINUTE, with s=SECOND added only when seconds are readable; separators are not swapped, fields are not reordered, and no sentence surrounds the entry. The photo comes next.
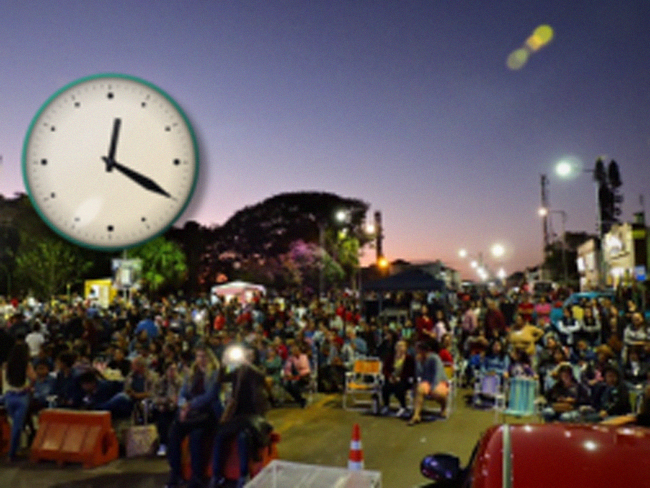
h=12 m=20
